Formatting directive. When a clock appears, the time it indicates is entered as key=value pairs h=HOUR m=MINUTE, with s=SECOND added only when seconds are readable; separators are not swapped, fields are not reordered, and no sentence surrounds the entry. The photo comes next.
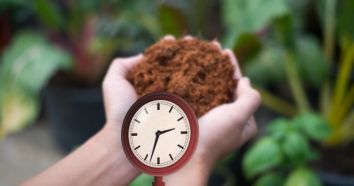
h=2 m=33
